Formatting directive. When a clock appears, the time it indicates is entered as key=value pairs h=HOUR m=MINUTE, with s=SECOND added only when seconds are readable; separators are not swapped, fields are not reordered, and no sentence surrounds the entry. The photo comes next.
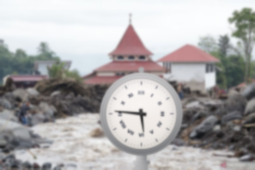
h=5 m=46
